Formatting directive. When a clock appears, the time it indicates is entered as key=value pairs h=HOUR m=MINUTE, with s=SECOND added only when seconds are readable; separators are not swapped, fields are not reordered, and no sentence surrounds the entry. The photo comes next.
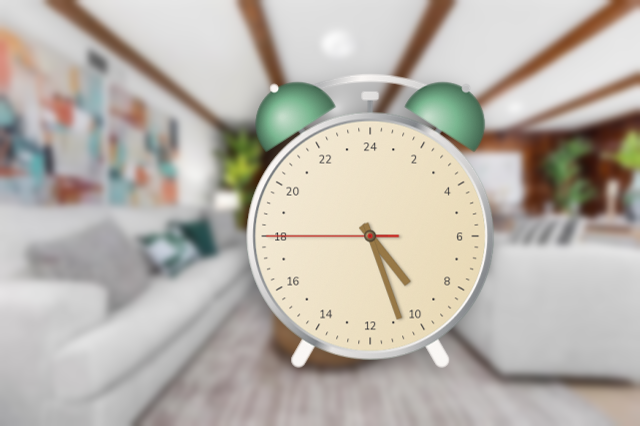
h=9 m=26 s=45
